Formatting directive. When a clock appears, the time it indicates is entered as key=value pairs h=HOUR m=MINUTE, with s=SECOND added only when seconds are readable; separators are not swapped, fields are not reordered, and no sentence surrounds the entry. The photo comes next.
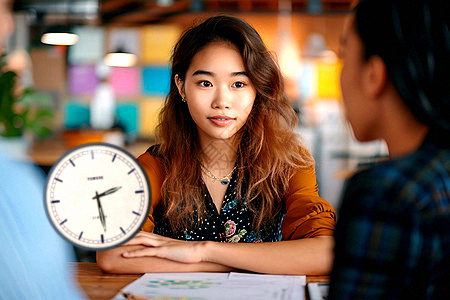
h=2 m=29
